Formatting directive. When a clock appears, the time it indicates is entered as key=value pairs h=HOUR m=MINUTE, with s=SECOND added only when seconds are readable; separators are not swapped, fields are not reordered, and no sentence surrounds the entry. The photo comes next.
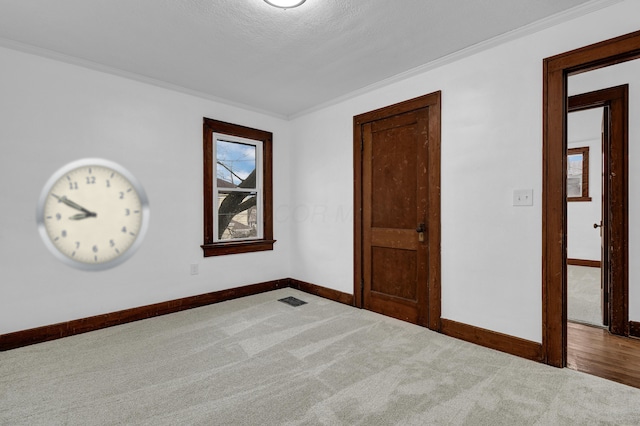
h=8 m=50
